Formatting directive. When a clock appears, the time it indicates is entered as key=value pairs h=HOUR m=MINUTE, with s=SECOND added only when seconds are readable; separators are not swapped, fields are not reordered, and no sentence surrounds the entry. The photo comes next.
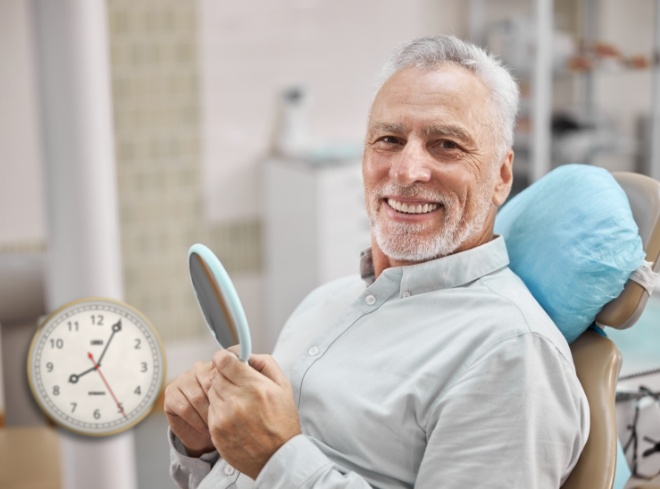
h=8 m=4 s=25
